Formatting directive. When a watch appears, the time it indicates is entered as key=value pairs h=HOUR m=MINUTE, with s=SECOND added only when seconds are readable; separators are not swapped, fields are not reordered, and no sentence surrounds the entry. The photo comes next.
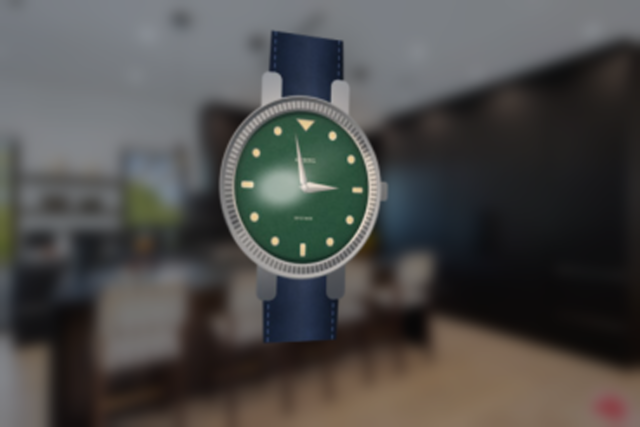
h=2 m=58
